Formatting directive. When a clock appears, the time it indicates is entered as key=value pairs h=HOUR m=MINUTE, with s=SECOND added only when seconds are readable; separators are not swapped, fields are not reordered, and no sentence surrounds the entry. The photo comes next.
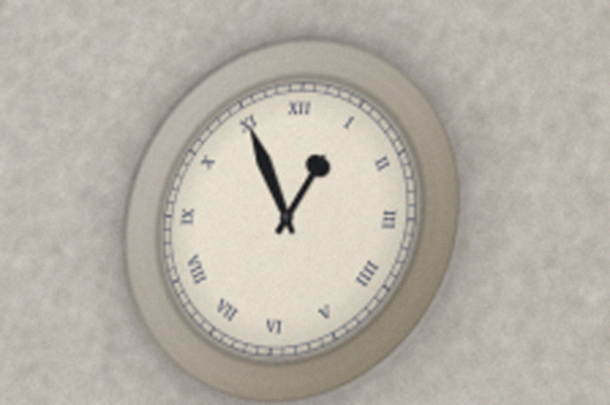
h=12 m=55
